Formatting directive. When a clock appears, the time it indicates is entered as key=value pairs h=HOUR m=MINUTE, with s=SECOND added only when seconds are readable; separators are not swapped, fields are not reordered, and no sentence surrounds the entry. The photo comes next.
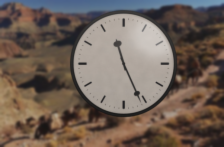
h=11 m=26
